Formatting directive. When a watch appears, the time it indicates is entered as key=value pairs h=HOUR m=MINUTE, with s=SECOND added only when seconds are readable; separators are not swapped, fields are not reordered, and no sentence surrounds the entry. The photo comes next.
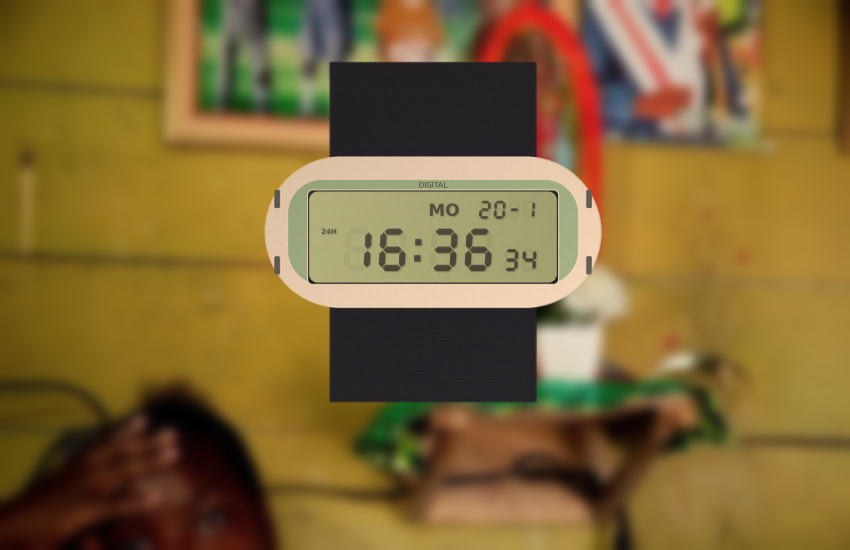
h=16 m=36 s=34
